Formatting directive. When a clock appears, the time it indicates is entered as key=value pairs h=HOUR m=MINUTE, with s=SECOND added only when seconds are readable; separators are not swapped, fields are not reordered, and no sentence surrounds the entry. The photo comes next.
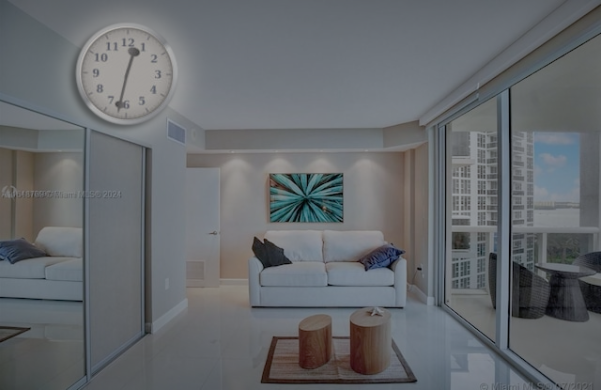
h=12 m=32
